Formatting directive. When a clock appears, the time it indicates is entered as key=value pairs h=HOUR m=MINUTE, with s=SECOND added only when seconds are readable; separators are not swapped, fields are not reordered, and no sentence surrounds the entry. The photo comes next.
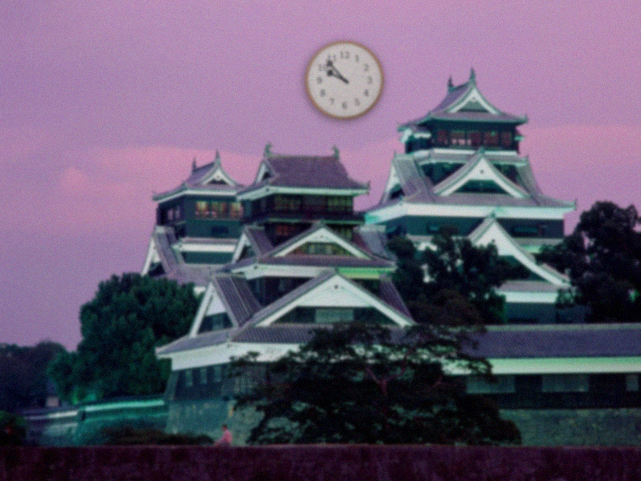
h=9 m=53
